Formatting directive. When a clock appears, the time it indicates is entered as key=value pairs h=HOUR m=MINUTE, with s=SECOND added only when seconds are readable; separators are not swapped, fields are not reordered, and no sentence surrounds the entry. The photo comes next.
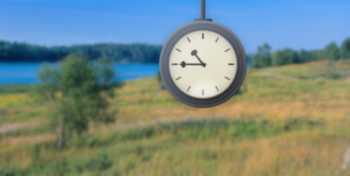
h=10 m=45
